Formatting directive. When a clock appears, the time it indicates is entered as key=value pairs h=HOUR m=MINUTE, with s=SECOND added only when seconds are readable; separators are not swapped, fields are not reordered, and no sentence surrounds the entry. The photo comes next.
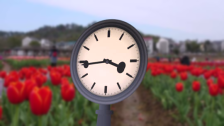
h=3 m=44
